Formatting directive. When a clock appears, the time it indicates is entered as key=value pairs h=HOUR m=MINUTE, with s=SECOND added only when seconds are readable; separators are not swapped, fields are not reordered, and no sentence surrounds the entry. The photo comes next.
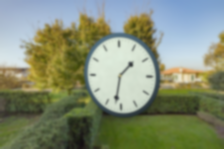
h=1 m=32
